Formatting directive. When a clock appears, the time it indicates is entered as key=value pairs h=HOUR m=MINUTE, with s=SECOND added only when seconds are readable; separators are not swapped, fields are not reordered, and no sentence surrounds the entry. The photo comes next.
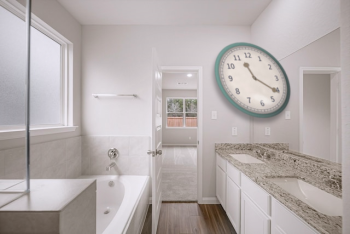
h=11 m=21
